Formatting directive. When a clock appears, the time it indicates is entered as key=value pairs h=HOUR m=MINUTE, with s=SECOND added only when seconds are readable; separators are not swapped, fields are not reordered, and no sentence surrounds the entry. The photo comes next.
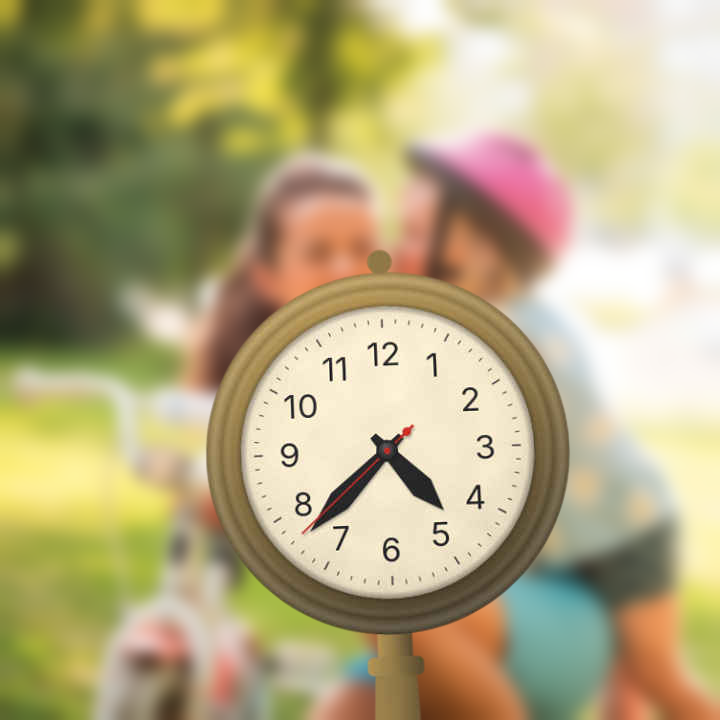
h=4 m=37 s=38
